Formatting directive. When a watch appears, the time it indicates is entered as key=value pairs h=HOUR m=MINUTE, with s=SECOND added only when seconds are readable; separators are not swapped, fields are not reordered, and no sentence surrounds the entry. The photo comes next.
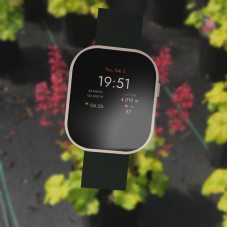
h=19 m=51
